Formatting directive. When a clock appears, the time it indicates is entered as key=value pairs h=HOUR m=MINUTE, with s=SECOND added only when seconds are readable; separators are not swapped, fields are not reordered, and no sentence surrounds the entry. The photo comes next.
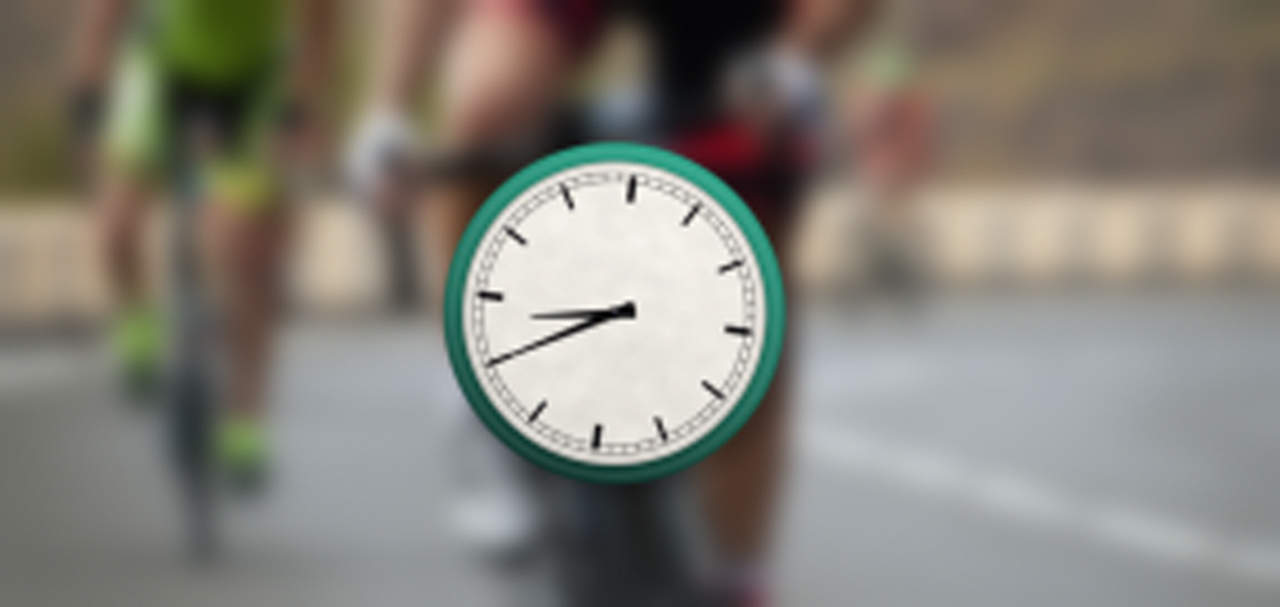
h=8 m=40
